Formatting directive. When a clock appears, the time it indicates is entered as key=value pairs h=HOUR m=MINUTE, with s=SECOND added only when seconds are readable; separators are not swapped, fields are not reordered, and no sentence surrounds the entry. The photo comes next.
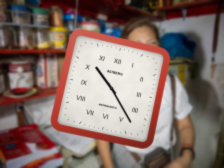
h=10 m=23
